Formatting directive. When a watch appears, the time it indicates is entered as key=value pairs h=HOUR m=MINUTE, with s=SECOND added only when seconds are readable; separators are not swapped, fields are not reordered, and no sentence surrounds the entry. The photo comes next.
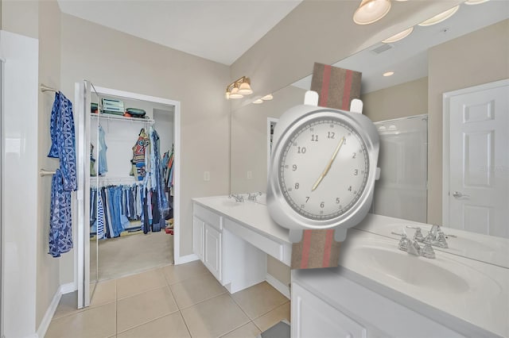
h=7 m=4
